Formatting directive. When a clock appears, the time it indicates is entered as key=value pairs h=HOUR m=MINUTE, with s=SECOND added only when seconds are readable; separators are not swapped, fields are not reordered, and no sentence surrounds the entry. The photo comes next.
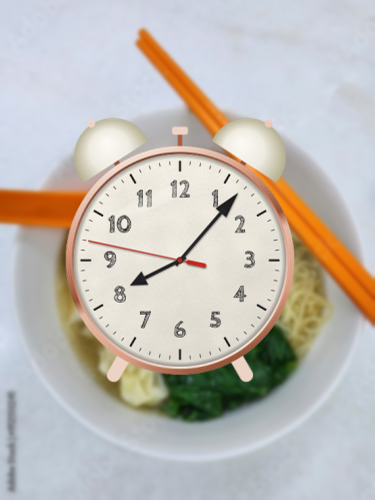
h=8 m=6 s=47
